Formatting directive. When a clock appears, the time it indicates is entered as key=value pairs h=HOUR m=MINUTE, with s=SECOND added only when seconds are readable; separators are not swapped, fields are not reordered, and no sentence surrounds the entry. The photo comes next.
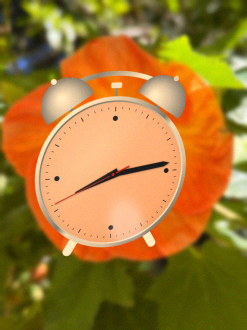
h=8 m=13 s=41
